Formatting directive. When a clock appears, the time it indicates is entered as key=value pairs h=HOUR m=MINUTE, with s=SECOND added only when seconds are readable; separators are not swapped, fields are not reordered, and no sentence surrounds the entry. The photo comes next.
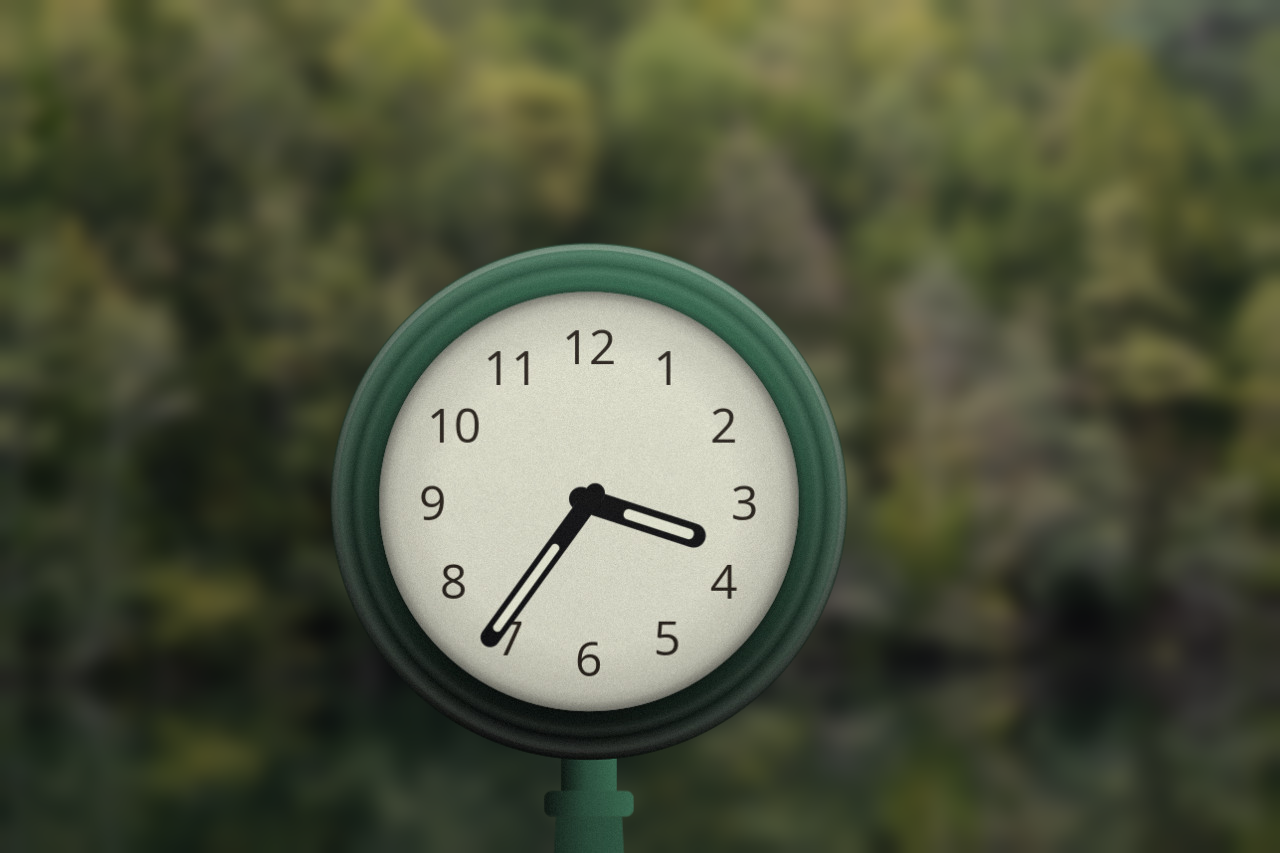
h=3 m=36
